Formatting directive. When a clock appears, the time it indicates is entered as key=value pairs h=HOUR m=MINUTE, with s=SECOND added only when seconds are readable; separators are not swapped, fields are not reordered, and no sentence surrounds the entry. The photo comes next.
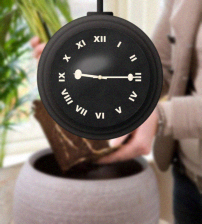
h=9 m=15
